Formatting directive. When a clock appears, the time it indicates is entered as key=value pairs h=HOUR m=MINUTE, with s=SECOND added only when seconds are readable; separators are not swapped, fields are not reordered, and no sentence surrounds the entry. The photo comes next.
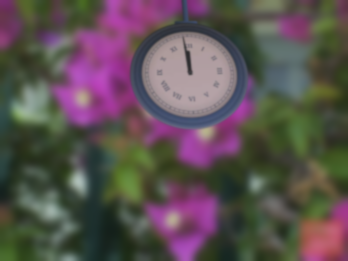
h=11 m=59
